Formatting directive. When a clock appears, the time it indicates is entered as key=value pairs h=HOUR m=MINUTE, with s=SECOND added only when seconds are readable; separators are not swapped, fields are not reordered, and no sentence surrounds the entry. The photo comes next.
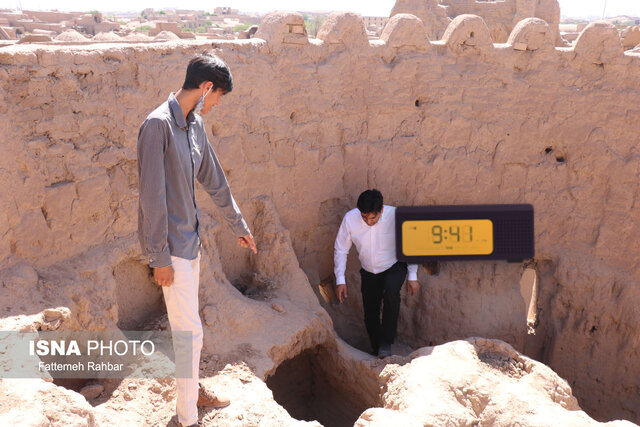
h=9 m=41
